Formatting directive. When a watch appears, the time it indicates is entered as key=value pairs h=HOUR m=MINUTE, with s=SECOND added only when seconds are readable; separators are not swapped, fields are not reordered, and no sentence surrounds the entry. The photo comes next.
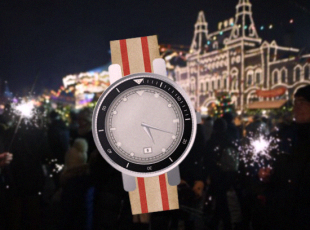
h=5 m=19
